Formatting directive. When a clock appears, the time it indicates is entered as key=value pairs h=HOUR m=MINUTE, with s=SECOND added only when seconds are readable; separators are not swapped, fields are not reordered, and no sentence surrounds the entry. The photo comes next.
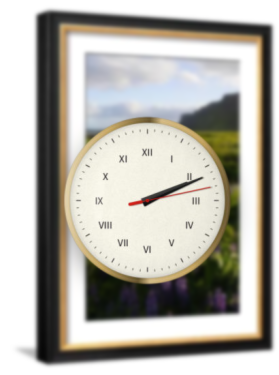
h=2 m=11 s=13
